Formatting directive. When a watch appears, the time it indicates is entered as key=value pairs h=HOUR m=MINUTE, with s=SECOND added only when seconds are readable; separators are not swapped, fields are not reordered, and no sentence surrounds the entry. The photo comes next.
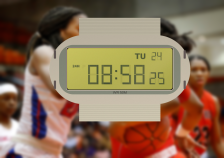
h=8 m=58 s=25
